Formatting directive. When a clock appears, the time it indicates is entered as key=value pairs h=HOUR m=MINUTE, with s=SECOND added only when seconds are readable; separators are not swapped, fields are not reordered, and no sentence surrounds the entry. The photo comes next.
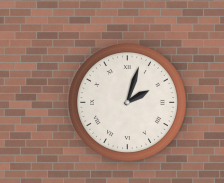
h=2 m=3
